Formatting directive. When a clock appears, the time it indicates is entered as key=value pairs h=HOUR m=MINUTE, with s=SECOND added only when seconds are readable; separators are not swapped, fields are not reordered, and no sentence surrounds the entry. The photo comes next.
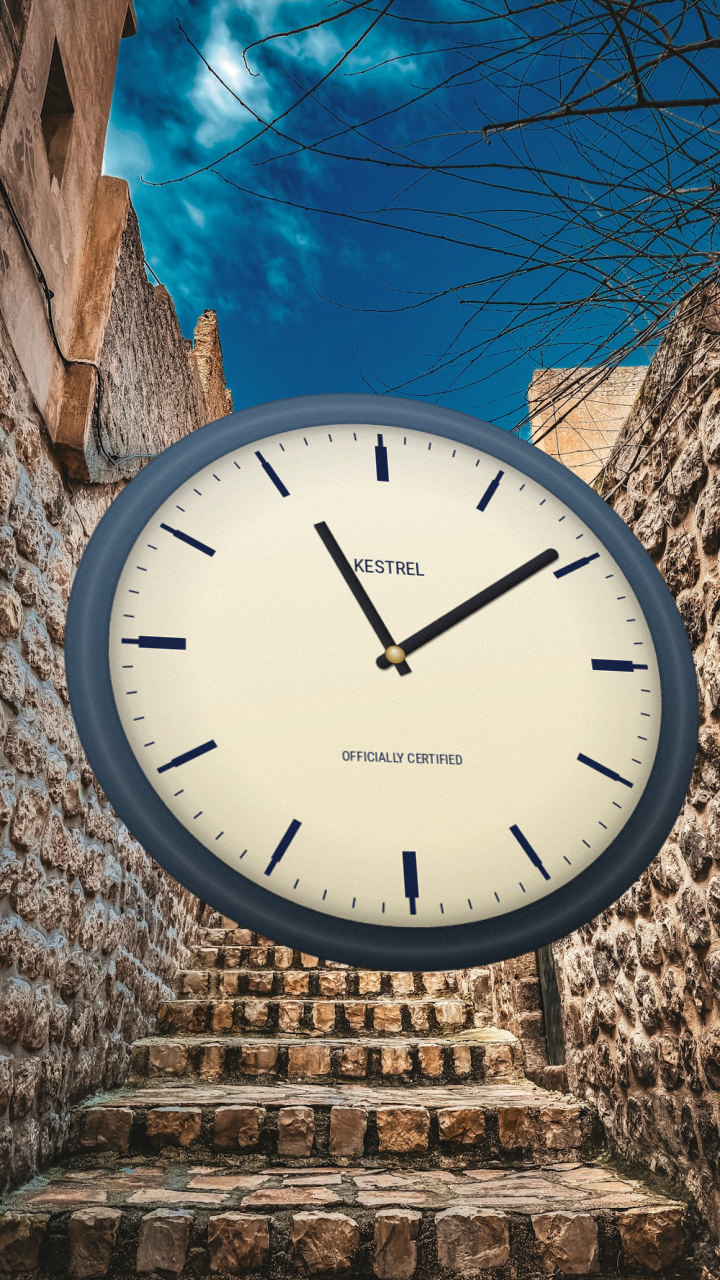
h=11 m=9
